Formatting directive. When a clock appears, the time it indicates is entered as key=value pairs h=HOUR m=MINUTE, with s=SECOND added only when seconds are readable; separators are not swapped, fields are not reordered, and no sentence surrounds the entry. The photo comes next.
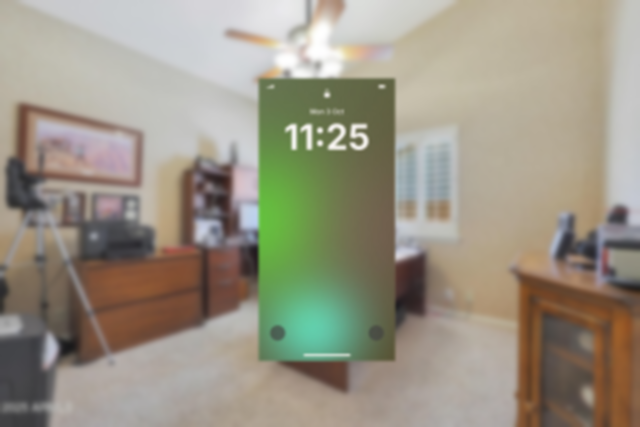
h=11 m=25
